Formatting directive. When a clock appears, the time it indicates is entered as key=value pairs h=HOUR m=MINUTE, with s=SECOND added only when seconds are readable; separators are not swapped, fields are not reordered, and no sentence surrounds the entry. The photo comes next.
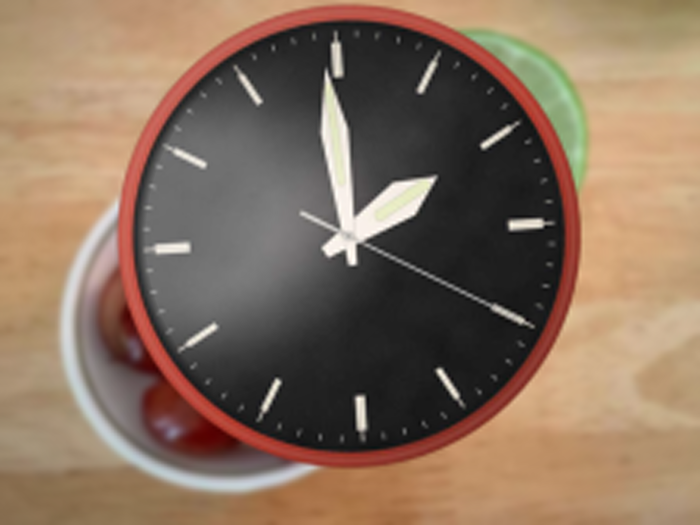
h=1 m=59 s=20
